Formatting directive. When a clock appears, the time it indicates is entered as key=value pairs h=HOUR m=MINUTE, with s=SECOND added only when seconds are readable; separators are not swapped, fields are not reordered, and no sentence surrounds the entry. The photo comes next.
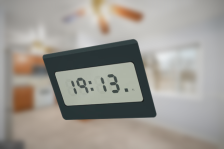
h=19 m=13
